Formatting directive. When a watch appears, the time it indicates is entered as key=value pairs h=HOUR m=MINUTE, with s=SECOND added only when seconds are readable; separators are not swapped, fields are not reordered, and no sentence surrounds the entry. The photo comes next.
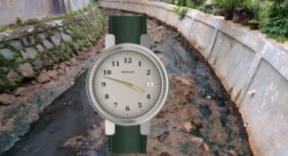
h=3 m=48
